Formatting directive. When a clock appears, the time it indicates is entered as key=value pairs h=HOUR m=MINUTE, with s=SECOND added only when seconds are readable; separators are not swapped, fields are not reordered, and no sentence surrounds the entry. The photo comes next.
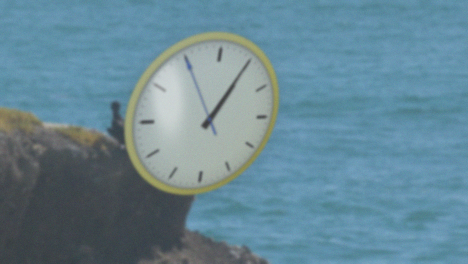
h=1 m=4 s=55
